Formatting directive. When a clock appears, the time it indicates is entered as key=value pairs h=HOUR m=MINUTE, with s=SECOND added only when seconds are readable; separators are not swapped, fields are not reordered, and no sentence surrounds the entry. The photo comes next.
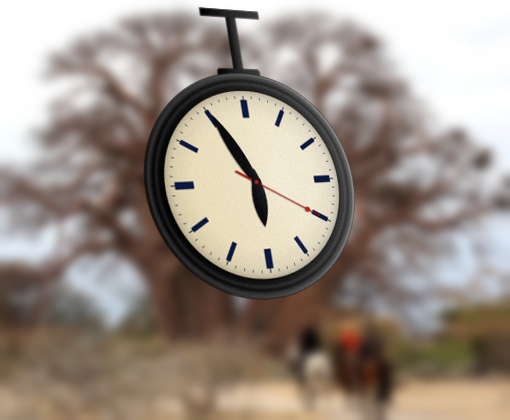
h=5 m=55 s=20
